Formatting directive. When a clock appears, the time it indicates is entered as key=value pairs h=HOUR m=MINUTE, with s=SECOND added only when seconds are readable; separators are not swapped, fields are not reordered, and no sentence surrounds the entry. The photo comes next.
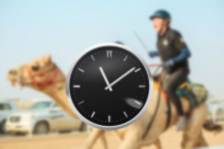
h=11 m=9
